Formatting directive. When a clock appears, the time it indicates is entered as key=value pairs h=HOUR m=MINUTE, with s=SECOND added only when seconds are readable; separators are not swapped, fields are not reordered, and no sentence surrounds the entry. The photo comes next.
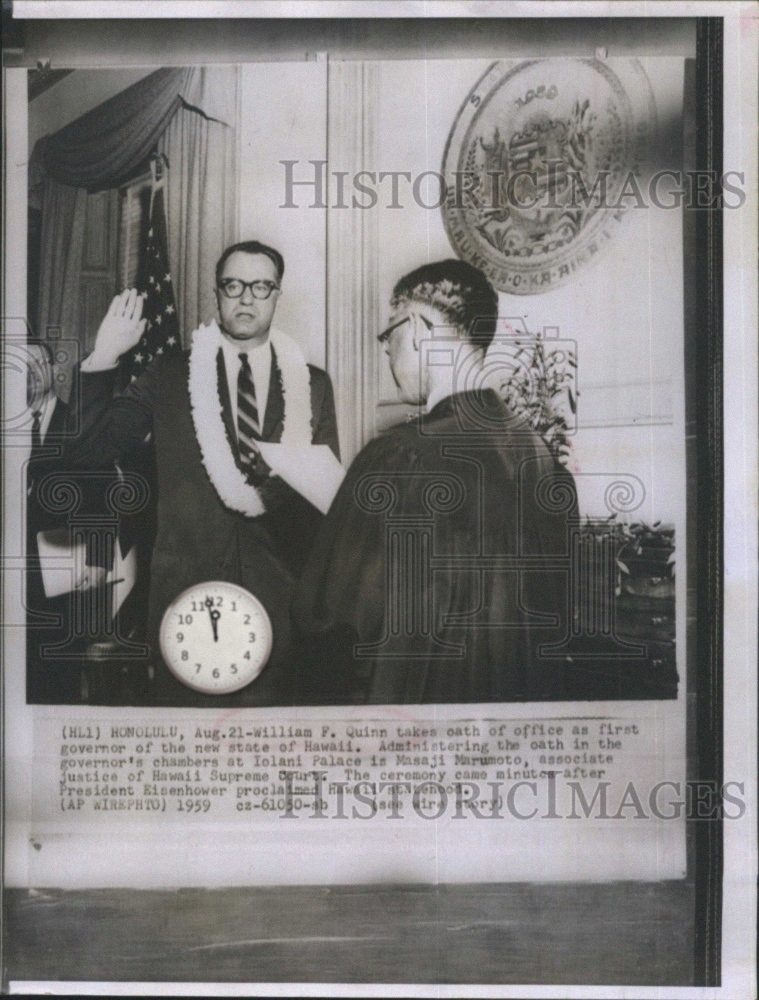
h=11 m=58
